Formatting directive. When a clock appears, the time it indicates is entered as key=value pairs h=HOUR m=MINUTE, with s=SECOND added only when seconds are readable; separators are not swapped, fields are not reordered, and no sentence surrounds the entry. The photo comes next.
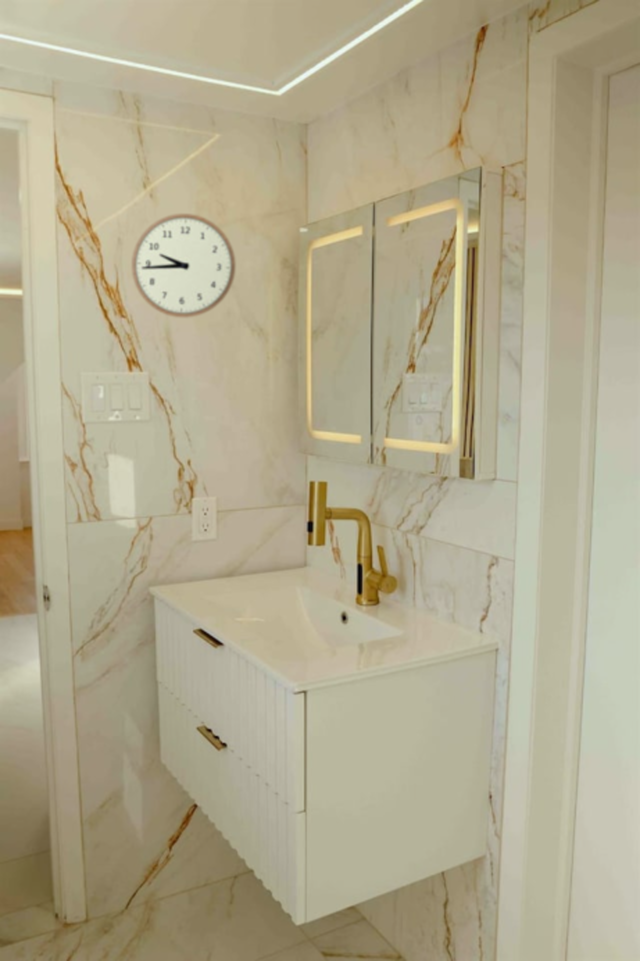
h=9 m=44
